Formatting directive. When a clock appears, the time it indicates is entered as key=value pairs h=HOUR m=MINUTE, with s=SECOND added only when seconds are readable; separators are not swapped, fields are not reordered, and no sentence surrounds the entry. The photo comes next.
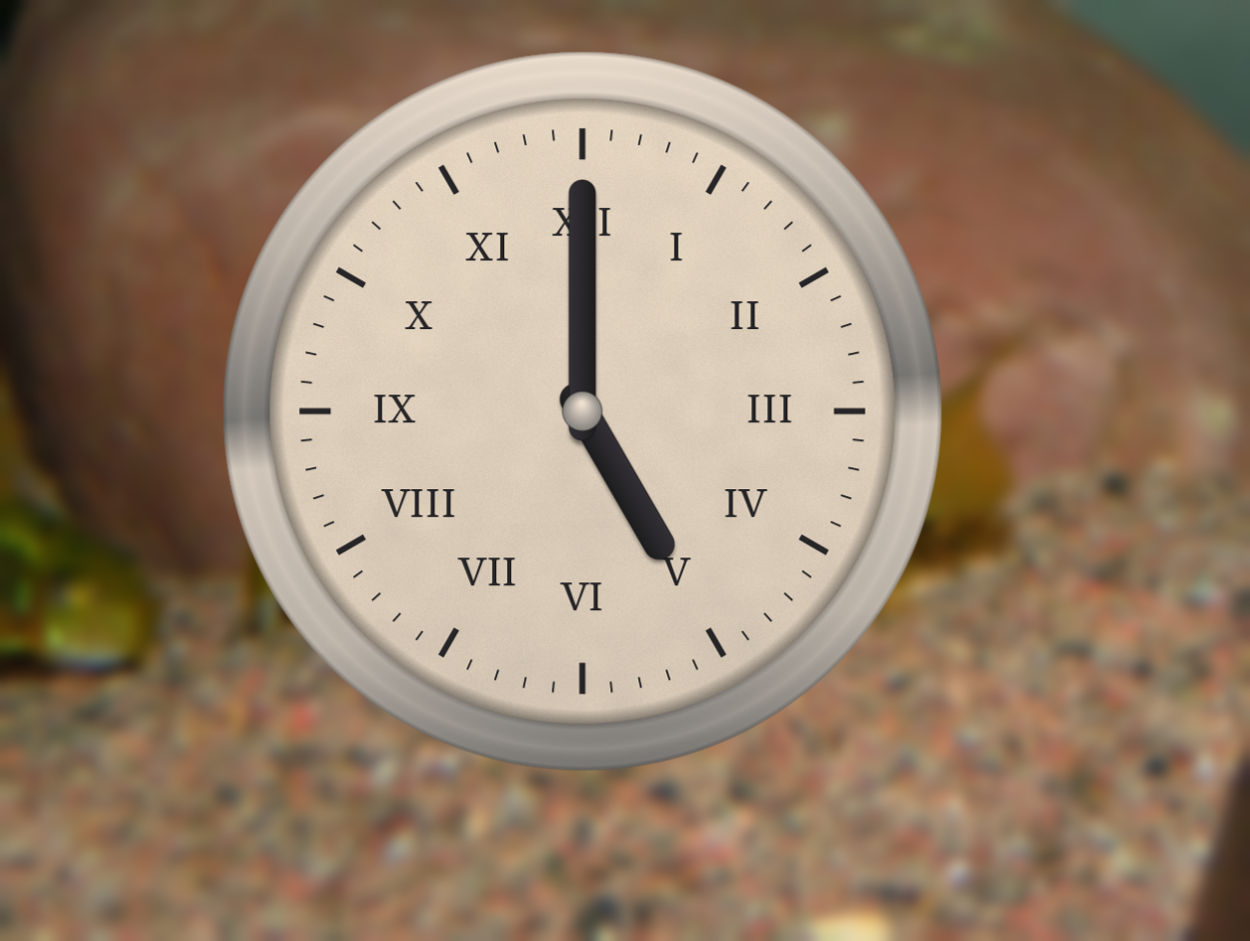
h=5 m=0
